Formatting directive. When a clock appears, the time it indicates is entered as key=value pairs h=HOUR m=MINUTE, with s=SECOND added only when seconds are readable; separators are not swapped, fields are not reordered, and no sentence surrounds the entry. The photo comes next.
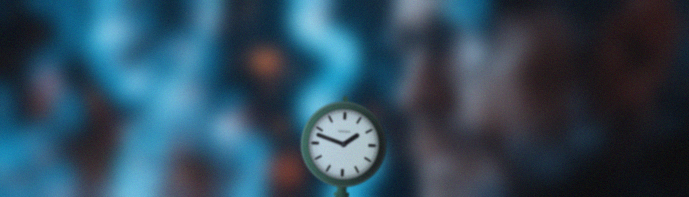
h=1 m=48
